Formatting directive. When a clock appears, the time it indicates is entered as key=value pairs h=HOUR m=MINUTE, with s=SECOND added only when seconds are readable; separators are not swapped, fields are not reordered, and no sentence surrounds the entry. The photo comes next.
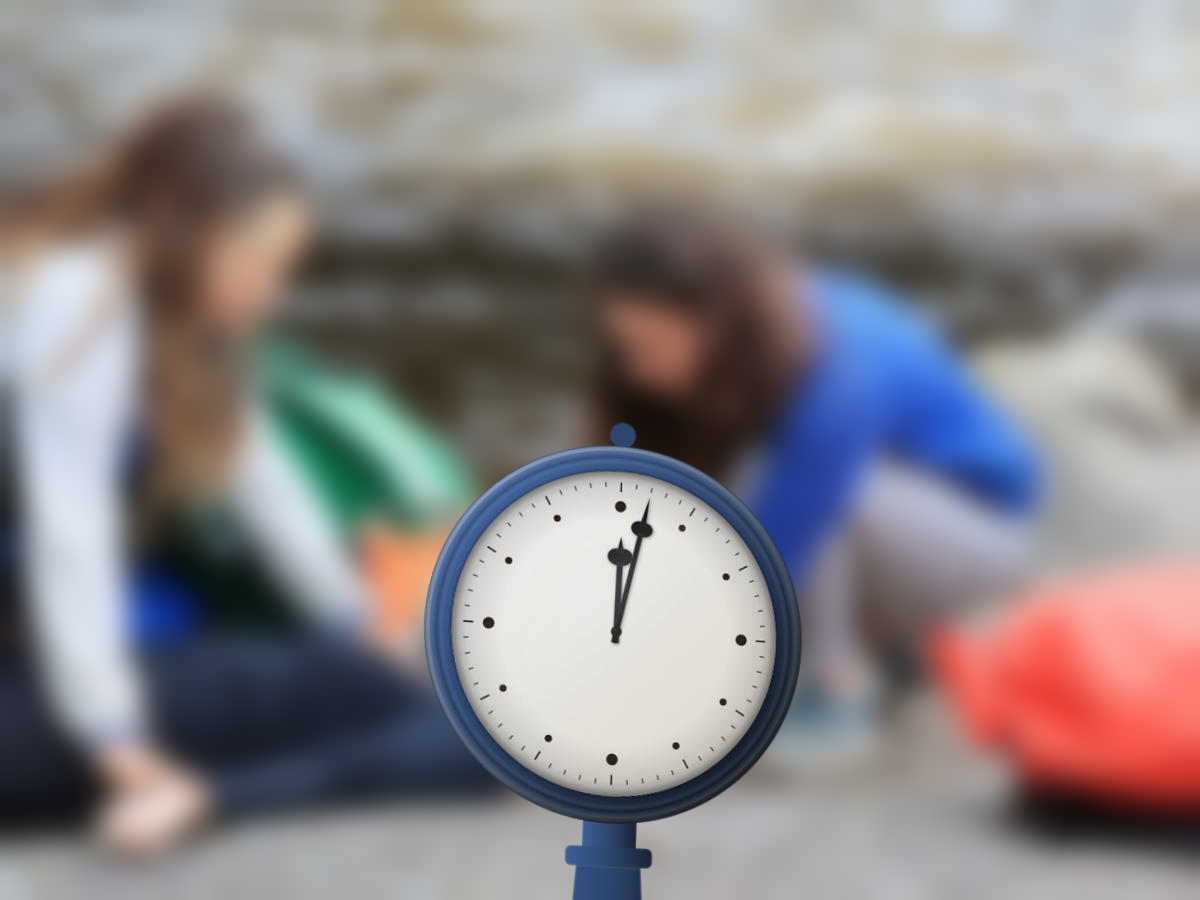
h=12 m=2
